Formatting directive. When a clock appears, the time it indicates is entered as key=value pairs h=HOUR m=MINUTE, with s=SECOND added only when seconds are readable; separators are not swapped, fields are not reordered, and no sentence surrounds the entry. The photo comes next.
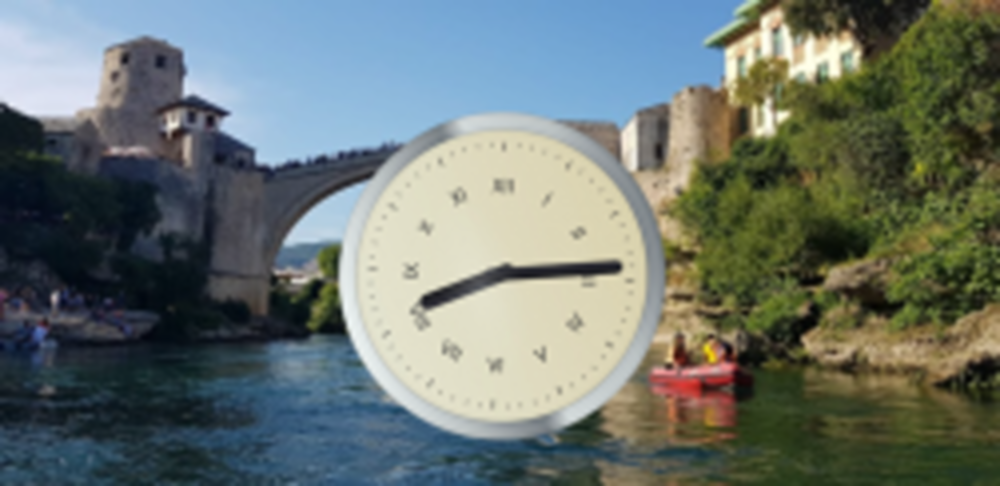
h=8 m=14
